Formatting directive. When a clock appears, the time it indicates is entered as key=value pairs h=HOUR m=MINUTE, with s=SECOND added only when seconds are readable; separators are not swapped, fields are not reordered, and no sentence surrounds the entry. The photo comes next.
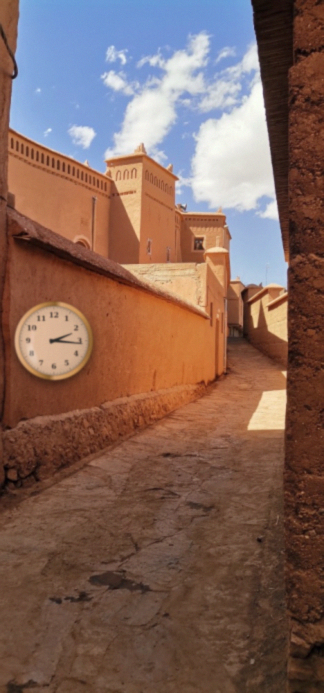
h=2 m=16
